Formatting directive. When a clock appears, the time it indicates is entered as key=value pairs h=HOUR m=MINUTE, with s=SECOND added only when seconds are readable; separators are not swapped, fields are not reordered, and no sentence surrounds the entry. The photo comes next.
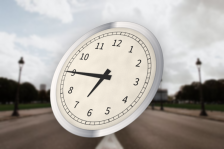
h=6 m=45
